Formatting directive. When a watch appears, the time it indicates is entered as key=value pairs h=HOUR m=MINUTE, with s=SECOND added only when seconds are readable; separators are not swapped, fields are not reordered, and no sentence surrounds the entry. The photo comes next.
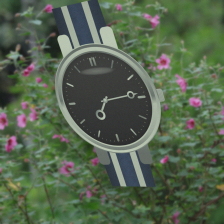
h=7 m=14
